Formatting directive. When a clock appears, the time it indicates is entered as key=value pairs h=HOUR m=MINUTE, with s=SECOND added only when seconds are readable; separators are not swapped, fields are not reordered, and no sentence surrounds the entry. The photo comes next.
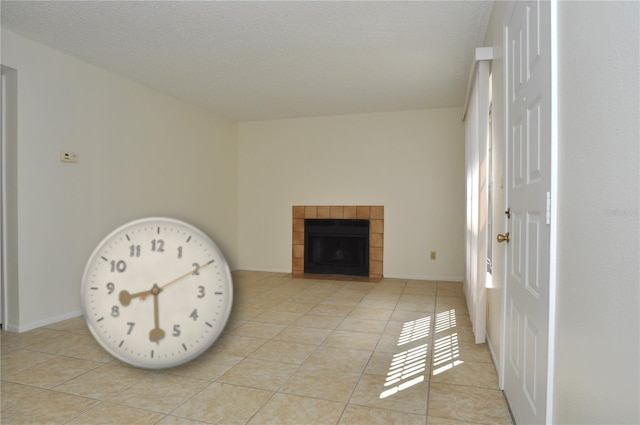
h=8 m=29 s=10
